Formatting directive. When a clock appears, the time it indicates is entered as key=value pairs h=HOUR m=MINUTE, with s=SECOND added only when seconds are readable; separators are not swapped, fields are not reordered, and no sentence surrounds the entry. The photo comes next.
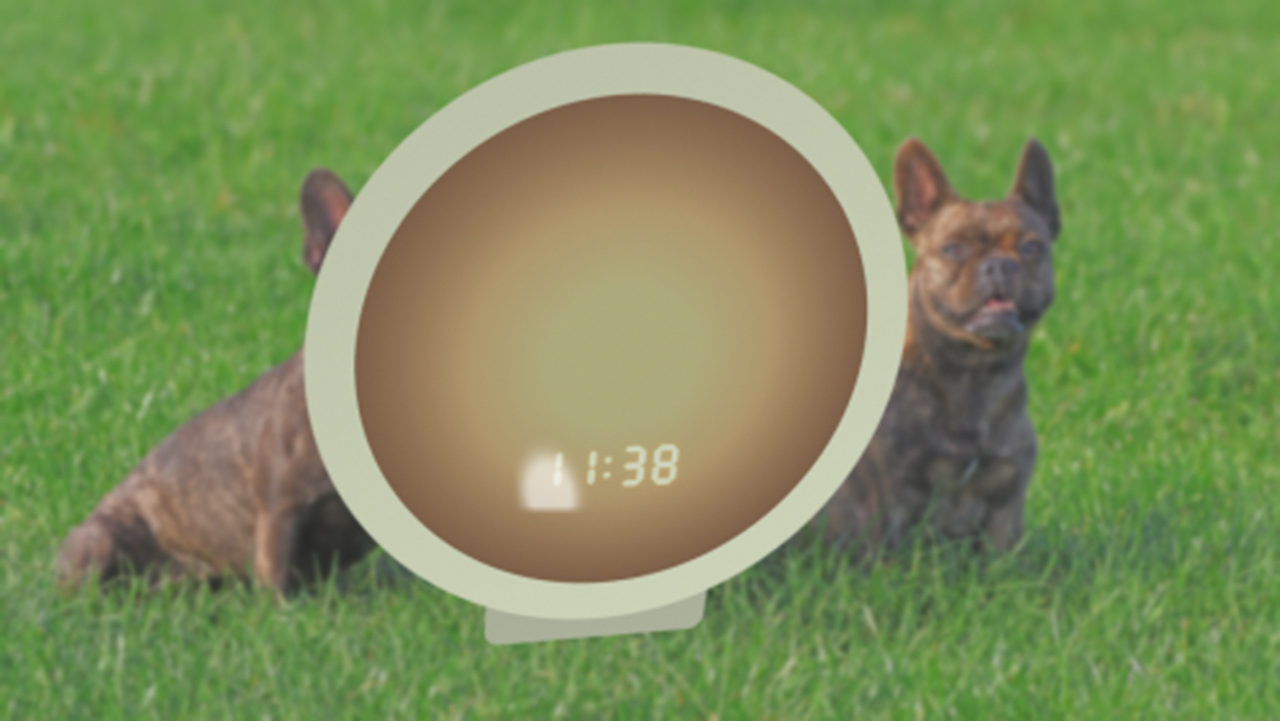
h=11 m=38
